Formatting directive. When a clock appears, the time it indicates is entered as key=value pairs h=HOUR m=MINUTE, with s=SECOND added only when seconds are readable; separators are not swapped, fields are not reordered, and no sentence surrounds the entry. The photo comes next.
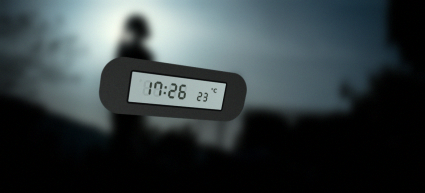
h=17 m=26
